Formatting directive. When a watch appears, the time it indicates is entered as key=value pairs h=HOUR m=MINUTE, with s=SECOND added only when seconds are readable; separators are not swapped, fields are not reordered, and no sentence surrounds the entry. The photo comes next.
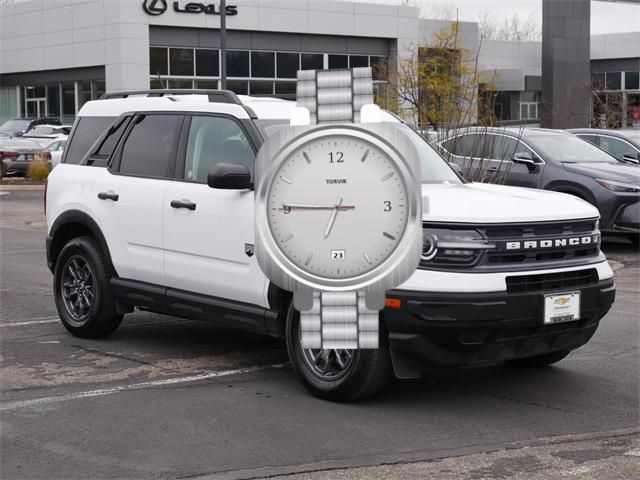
h=6 m=45 s=45
